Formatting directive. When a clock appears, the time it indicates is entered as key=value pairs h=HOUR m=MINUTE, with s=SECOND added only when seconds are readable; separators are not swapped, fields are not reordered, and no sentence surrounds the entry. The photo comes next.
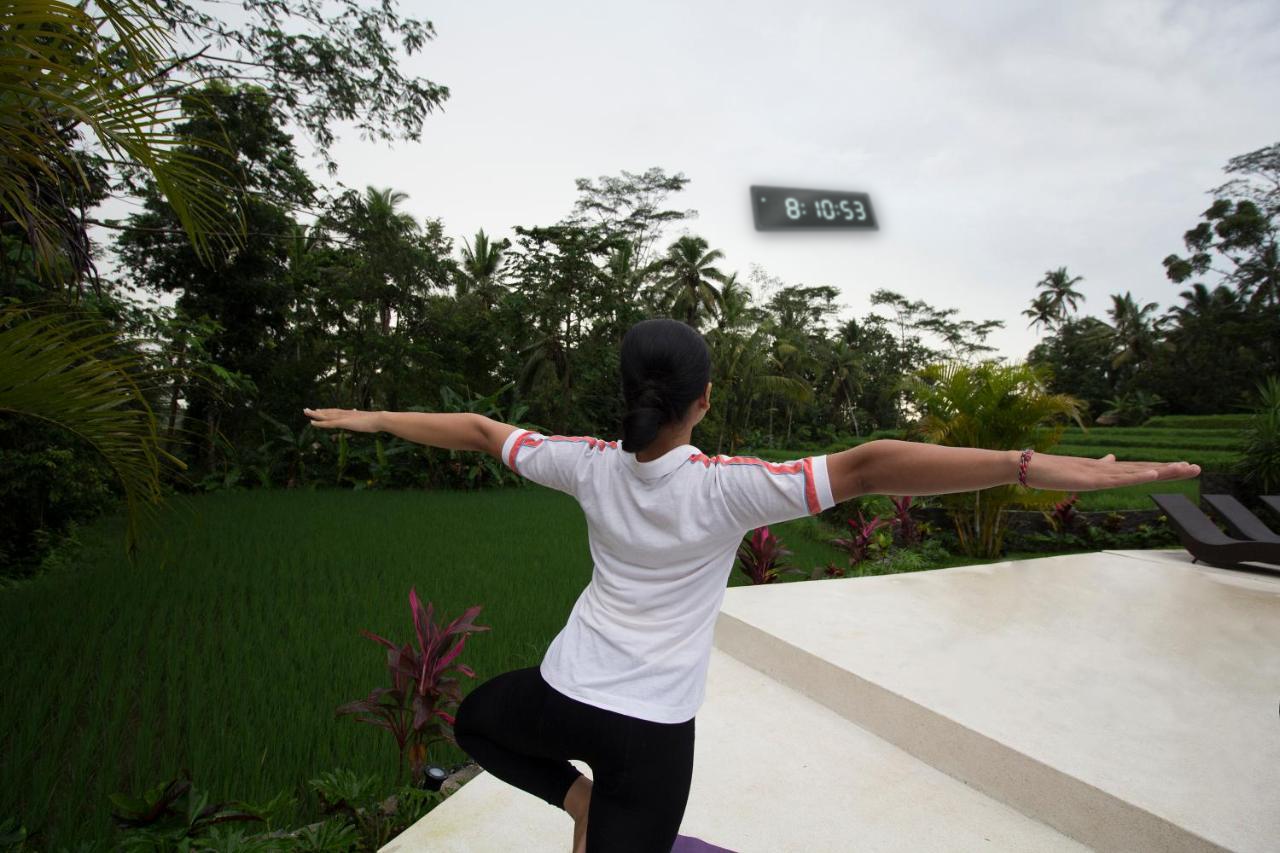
h=8 m=10 s=53
